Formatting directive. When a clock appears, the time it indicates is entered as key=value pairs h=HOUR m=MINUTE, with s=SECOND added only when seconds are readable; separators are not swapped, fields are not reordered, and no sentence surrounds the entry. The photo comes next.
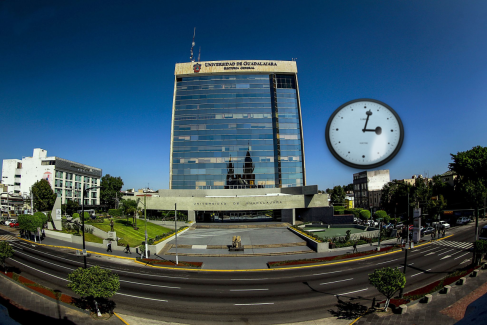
h=3 m=2
